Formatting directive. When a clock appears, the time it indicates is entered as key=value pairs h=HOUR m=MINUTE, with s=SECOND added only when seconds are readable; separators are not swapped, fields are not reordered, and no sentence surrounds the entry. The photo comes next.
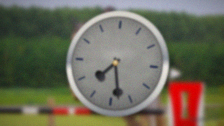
h=7 m=28
